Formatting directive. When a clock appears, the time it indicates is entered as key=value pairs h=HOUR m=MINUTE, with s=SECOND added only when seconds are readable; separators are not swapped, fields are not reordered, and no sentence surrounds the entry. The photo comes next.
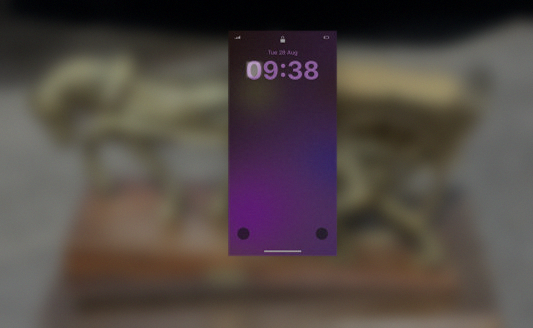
h=9 m=38
